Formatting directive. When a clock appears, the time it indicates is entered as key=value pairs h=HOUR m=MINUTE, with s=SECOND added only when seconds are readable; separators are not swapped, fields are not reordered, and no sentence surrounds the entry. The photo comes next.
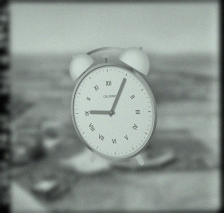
h=9 m=5
